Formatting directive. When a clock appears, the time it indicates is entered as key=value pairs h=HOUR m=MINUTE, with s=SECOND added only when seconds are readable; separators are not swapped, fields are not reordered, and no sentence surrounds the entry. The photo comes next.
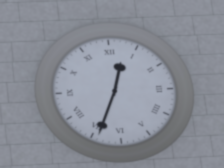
h=12 m=34
